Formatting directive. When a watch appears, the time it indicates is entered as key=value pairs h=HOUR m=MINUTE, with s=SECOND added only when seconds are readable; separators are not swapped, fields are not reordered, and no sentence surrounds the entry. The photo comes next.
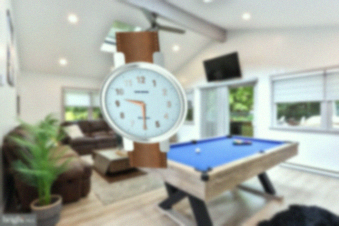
h=9 m=30
